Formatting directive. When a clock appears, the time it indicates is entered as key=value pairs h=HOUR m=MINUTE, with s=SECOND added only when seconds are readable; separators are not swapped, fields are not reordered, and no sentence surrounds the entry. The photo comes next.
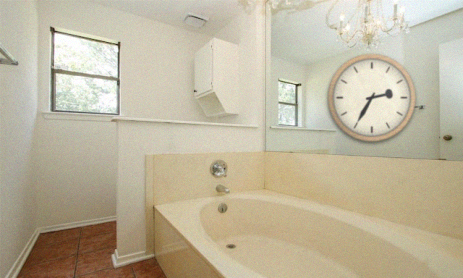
h=2 m=35
